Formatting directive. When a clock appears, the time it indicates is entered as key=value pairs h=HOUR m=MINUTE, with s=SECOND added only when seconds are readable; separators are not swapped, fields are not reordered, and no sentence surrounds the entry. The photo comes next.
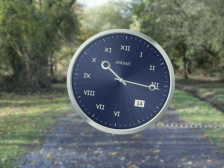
h=10 m=16
